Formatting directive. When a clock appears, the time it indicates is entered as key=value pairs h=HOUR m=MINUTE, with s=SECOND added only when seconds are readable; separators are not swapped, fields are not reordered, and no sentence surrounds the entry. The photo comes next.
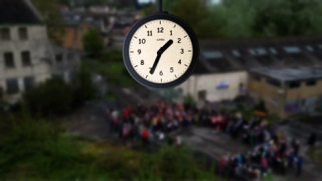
h=1 m=34
